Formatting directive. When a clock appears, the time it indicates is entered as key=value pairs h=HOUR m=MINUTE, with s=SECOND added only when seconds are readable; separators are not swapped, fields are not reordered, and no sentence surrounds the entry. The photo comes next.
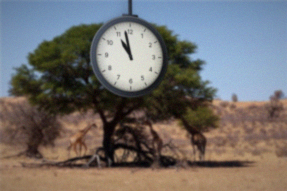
h=10 m=58
